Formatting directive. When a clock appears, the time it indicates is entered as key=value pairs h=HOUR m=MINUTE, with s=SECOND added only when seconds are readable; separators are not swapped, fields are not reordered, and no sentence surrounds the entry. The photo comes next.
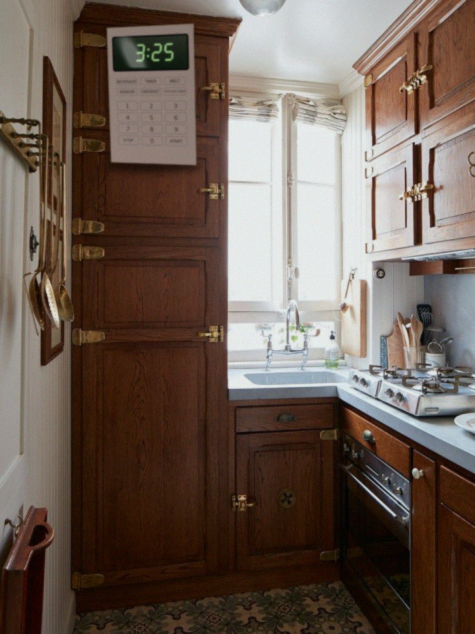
h=3 m=25
